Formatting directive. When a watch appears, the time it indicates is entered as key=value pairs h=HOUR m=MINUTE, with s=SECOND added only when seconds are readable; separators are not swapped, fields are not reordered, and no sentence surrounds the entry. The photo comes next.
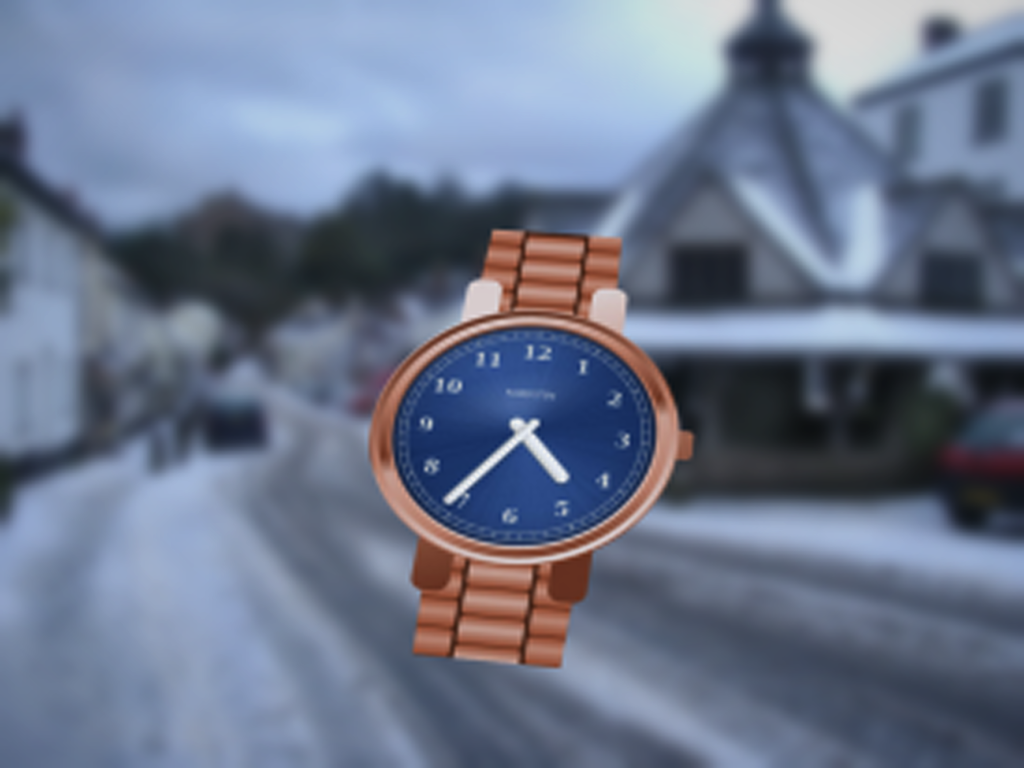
h=4 m=36
